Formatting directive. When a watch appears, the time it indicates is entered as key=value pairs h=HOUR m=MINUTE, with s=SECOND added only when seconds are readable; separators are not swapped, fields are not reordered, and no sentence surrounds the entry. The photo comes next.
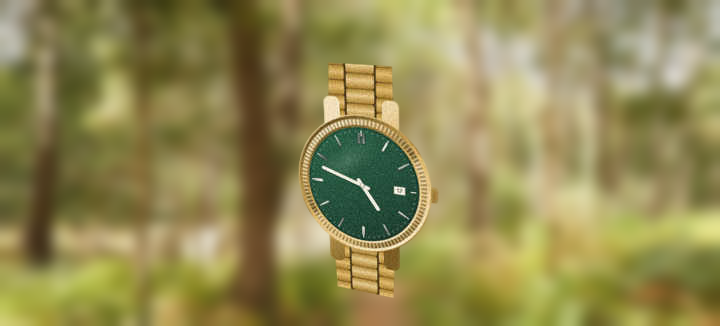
h=4 m=48
